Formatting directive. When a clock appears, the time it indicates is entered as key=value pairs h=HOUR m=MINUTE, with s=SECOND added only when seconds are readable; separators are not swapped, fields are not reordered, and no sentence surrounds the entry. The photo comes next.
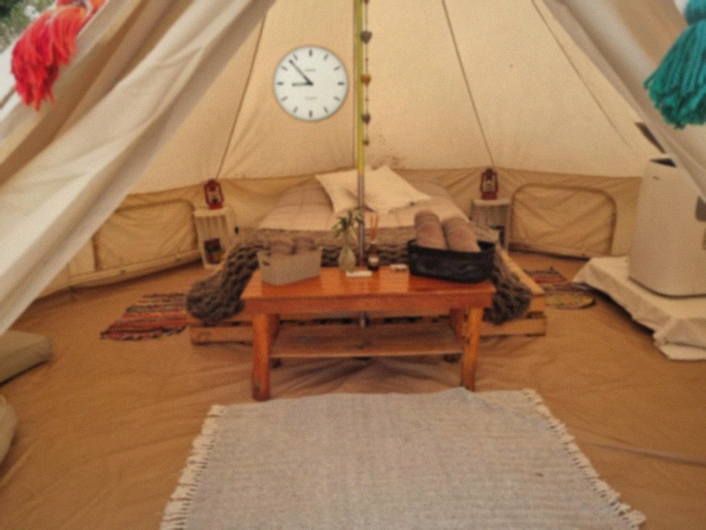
h=8 m=53
